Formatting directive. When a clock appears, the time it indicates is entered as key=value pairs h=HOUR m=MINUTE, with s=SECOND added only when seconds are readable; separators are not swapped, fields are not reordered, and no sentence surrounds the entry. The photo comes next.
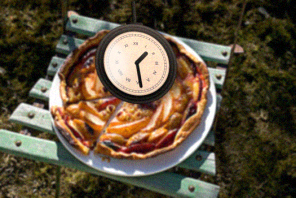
h=1 m=29
